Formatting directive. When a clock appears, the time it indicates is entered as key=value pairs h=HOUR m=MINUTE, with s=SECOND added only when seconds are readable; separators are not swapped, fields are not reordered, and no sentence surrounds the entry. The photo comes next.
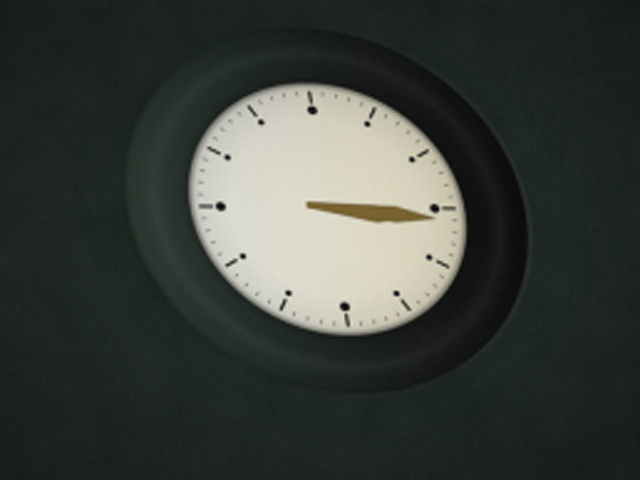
h=3 m=16
